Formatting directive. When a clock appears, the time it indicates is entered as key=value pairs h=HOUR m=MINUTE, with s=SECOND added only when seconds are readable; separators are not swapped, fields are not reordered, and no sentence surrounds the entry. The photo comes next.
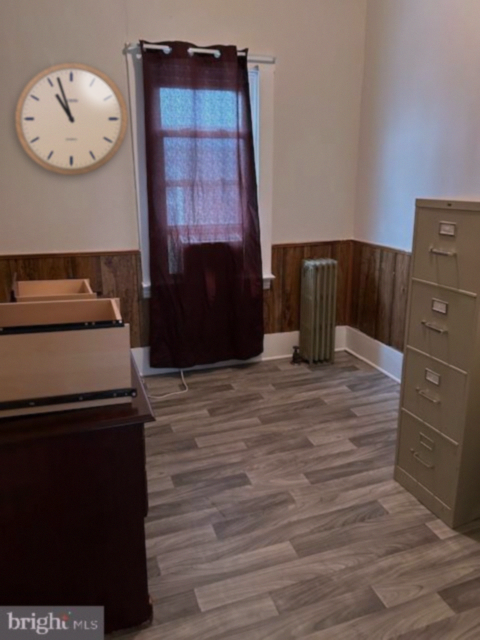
h=10 m=57
